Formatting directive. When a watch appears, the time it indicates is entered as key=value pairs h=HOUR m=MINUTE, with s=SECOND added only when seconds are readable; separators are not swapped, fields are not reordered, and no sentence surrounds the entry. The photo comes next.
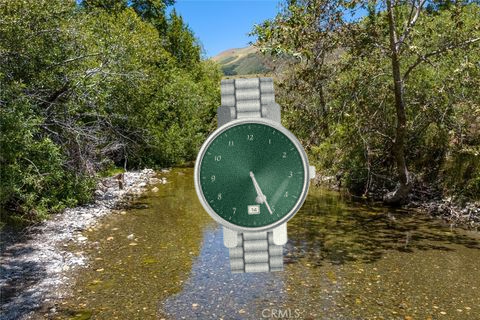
h=5 m=26
